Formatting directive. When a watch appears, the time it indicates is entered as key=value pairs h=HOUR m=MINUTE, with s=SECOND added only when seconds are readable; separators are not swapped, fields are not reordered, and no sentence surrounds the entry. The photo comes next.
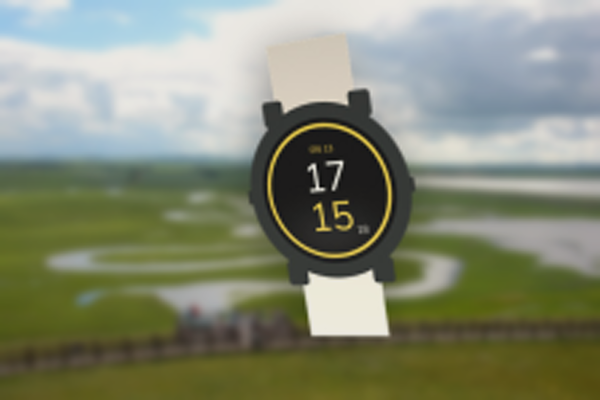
h=17 m=15
